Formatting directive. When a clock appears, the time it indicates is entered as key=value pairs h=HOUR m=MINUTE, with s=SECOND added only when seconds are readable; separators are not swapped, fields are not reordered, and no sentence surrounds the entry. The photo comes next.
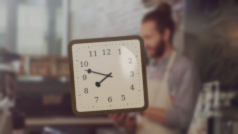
h=7 m=48
